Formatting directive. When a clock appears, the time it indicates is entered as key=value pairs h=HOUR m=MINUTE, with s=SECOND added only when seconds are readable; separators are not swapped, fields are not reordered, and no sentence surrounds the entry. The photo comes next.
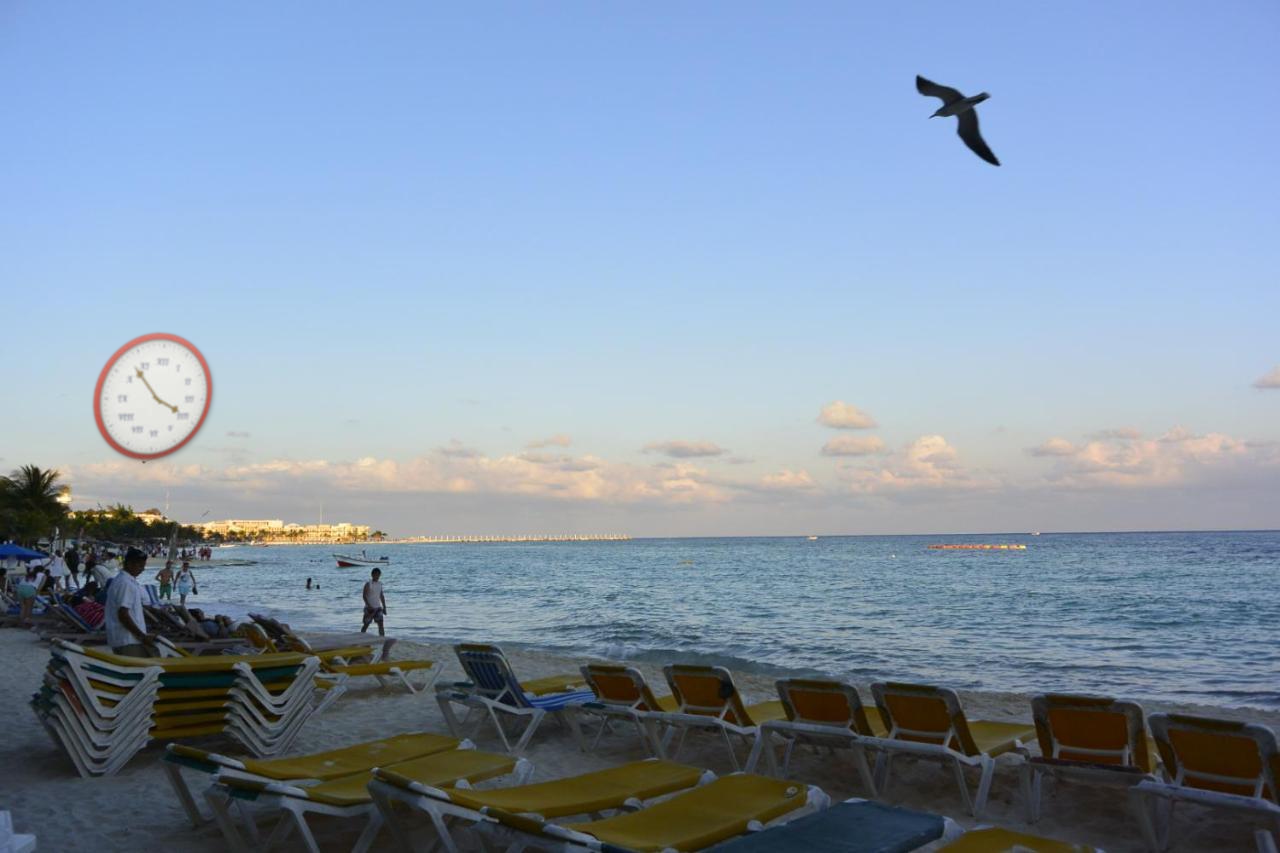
h=3 m=53
